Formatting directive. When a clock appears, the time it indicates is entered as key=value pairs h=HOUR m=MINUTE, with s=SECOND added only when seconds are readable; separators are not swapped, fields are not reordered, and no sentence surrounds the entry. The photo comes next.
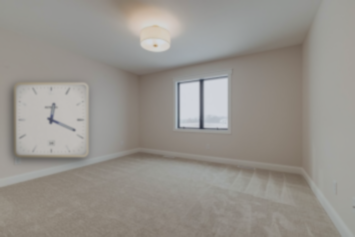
h=12 m=19
